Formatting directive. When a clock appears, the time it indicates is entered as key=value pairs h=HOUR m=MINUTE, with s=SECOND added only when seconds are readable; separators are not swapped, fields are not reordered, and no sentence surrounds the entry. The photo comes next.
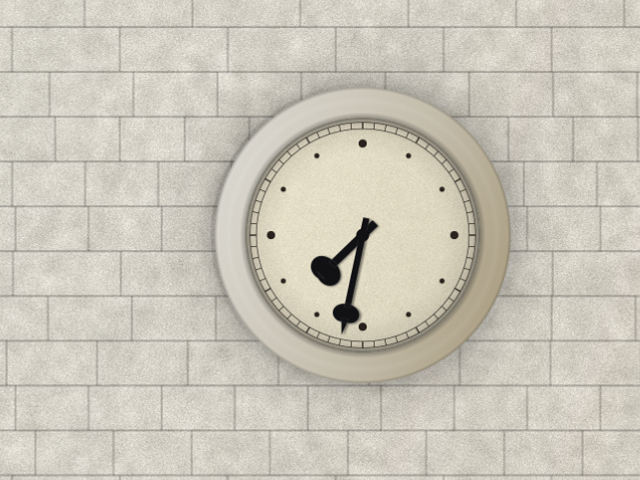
h=7 m=32
